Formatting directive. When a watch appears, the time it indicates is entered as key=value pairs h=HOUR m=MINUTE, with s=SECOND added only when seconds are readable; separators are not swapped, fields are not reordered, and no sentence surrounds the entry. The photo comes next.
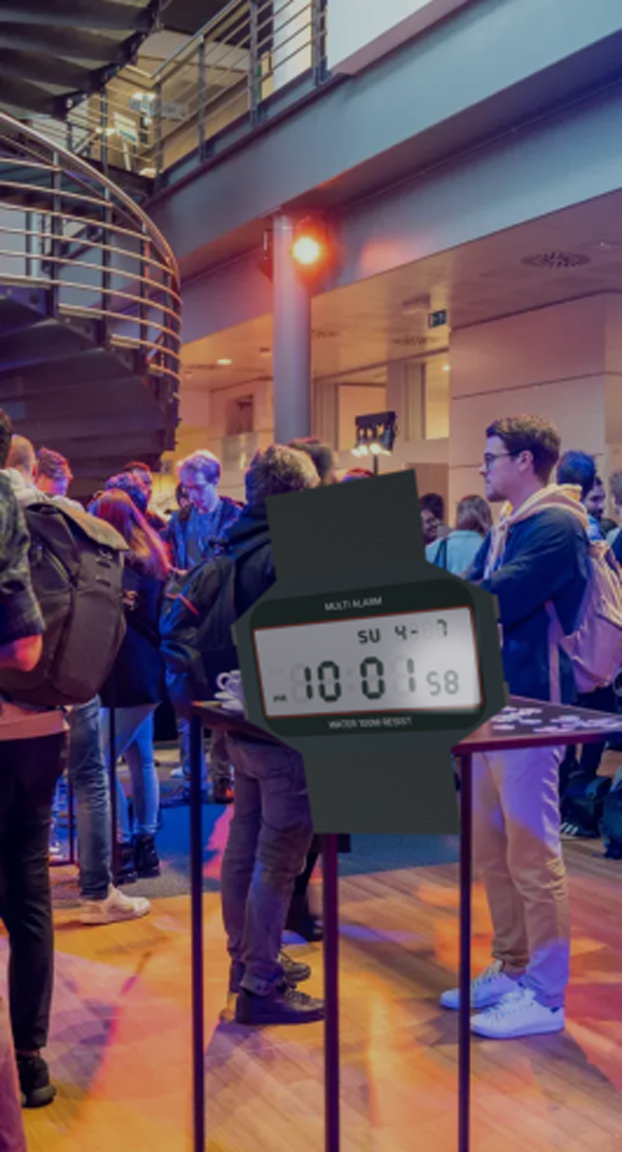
h=10 m=1 s=58
